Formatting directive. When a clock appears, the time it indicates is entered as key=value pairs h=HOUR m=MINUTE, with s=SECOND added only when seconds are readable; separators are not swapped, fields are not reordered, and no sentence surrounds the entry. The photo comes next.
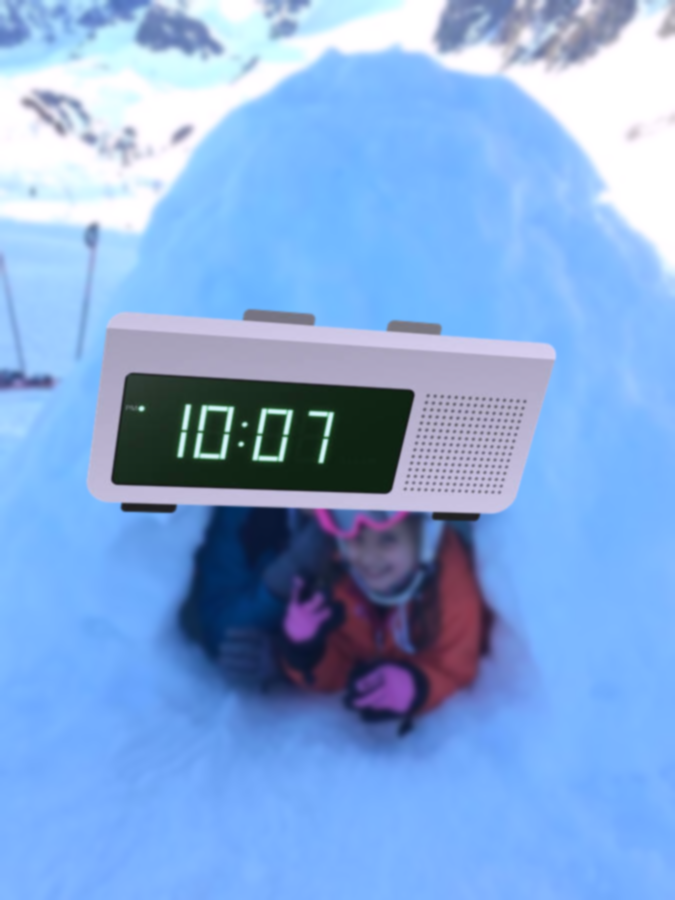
h=10 m=7
